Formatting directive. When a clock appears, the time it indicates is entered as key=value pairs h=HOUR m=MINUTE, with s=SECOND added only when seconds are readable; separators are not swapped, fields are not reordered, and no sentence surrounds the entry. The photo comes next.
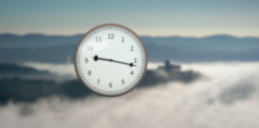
h=9 m=17
